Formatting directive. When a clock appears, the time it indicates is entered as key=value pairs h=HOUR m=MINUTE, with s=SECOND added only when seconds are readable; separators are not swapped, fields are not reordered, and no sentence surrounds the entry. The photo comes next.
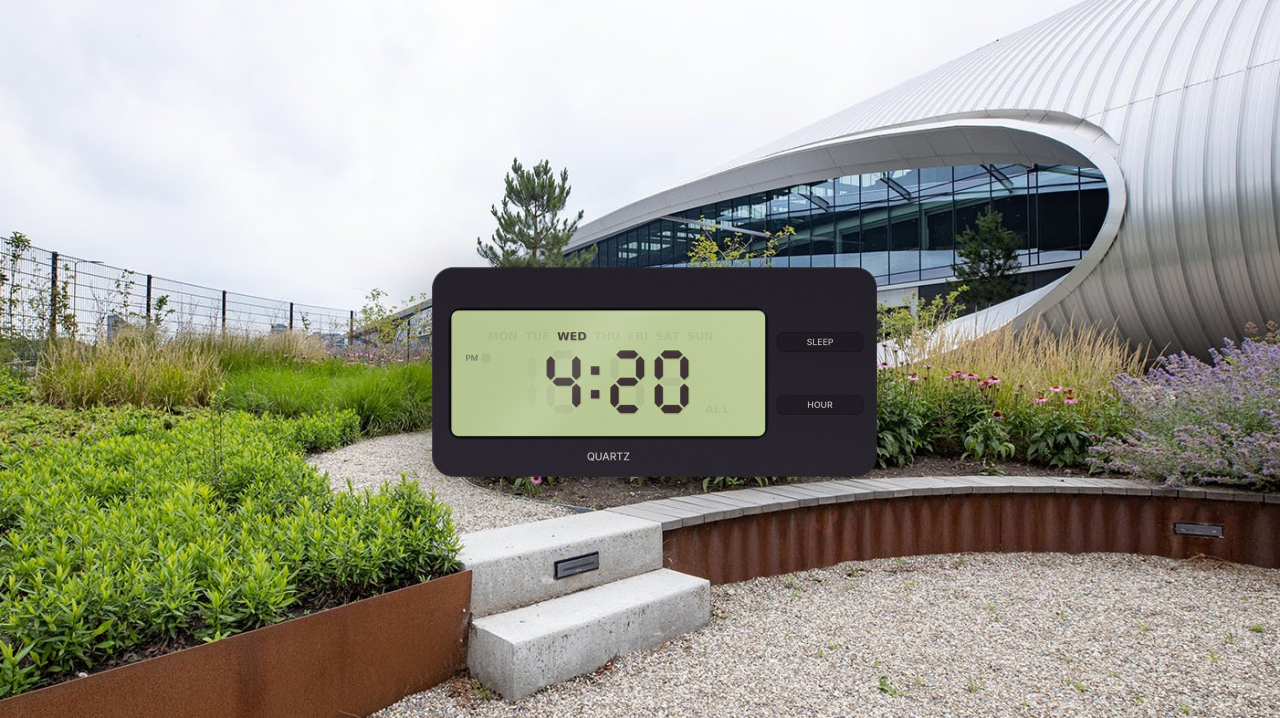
h=4 m=20
